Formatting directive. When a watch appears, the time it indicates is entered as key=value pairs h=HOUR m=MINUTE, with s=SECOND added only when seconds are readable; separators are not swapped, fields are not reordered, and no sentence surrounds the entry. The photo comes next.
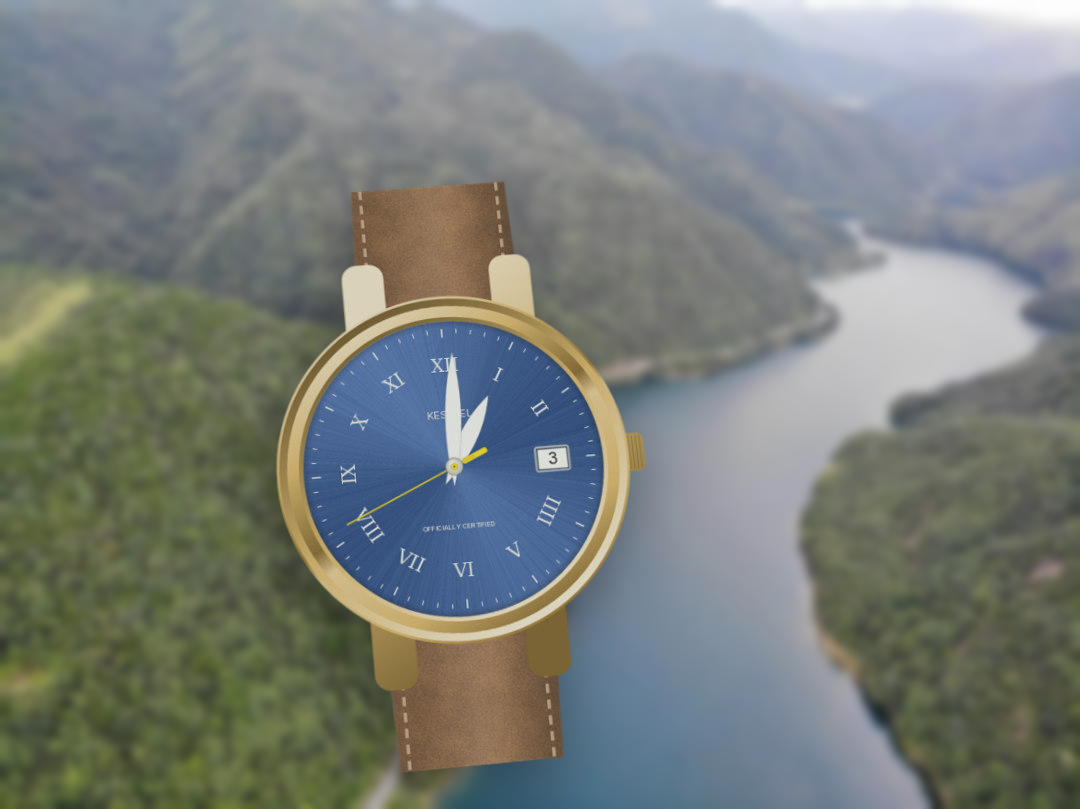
h=1 m=0 s=41
